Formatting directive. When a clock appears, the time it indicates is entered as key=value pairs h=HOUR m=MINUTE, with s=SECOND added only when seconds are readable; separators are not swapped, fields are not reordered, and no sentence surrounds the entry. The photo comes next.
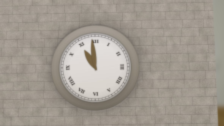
h=10 m=59
